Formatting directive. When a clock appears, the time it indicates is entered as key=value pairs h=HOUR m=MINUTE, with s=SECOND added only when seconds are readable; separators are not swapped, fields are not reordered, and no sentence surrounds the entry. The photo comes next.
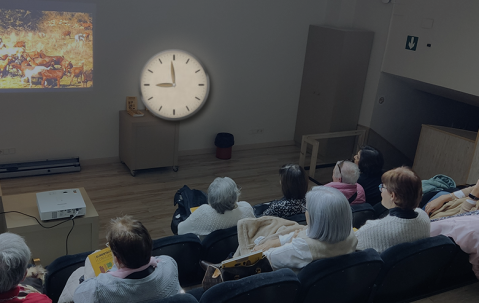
h=8 m=59
